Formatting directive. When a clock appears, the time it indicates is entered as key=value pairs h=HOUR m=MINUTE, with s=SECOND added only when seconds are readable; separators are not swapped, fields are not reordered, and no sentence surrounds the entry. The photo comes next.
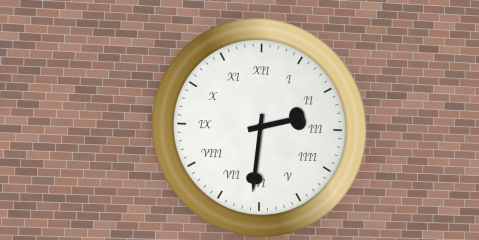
h=2 m=31
